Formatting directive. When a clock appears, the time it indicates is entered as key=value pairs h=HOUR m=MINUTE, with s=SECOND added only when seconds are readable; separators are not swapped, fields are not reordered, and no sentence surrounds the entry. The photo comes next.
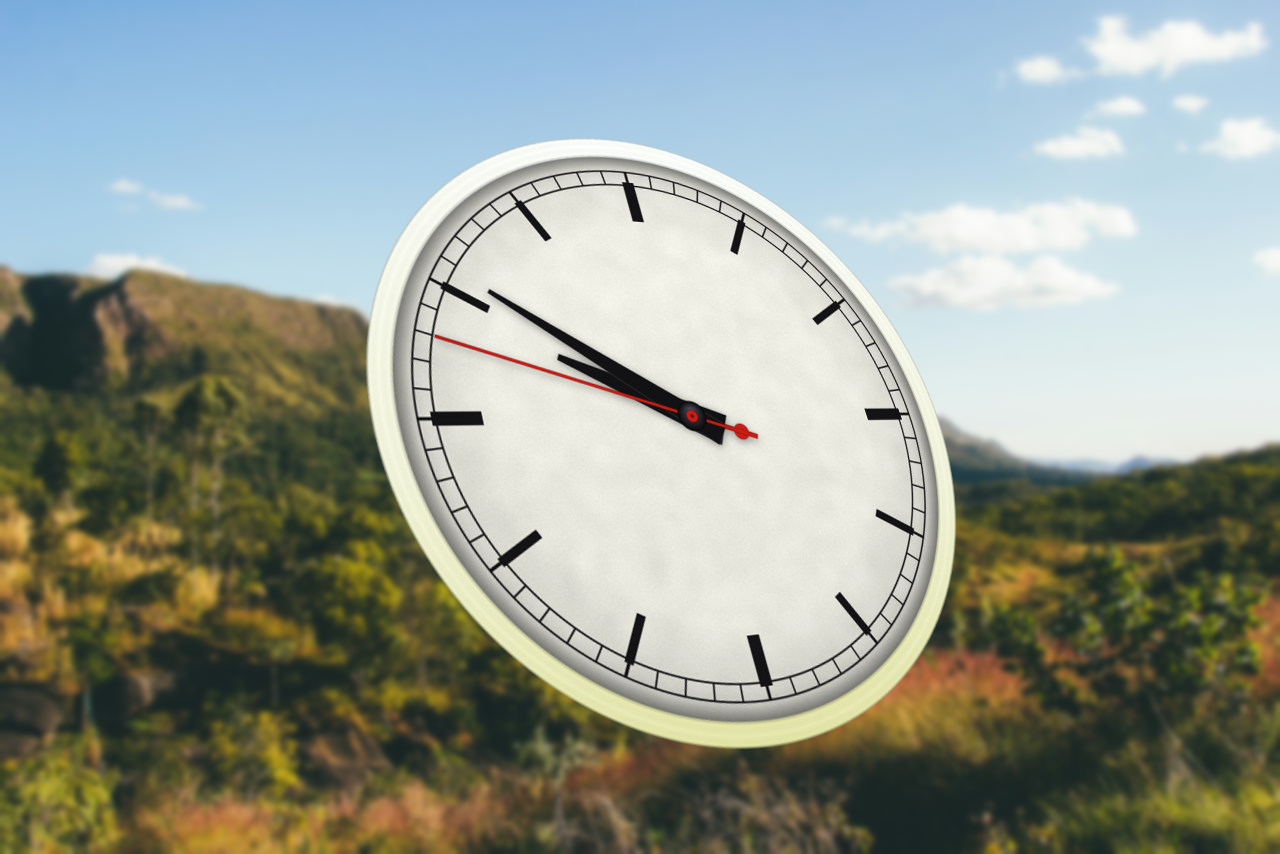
h=9 m=50 s=48
